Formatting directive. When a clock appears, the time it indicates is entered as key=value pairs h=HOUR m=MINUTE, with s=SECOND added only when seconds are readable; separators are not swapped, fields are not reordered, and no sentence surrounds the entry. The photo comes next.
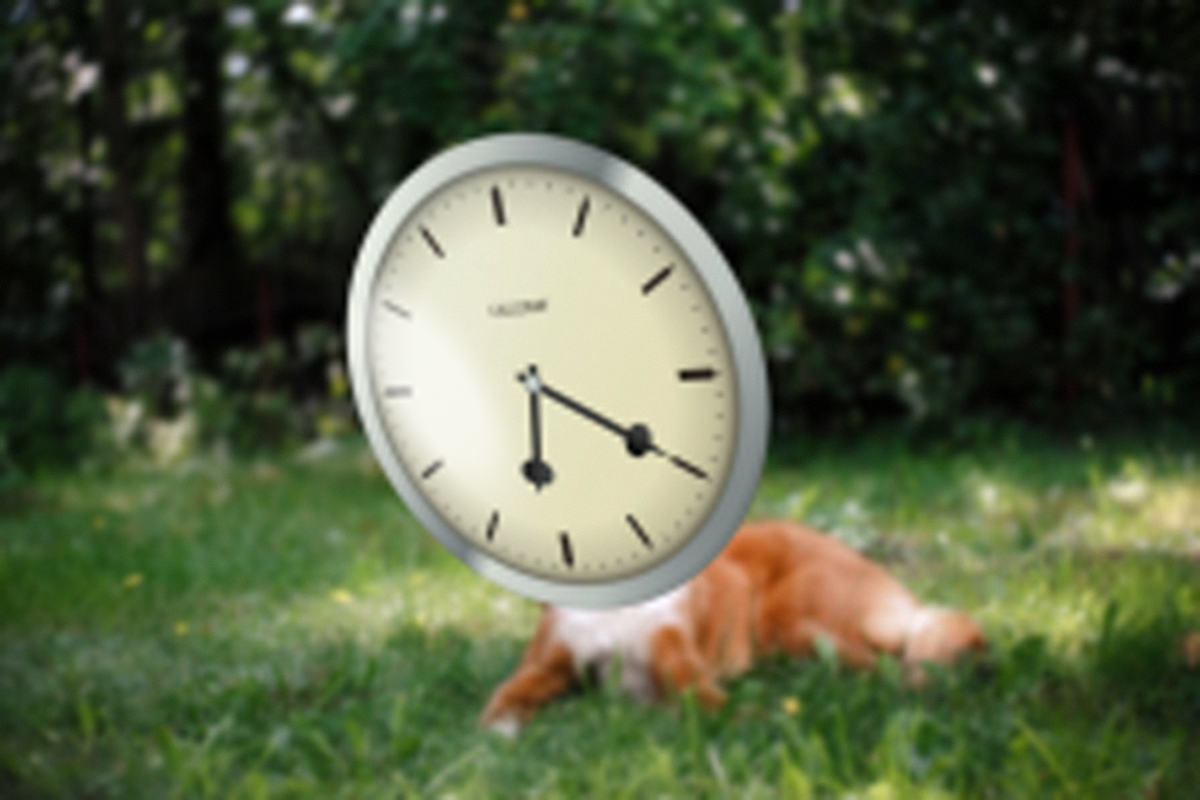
h=6 m=20
